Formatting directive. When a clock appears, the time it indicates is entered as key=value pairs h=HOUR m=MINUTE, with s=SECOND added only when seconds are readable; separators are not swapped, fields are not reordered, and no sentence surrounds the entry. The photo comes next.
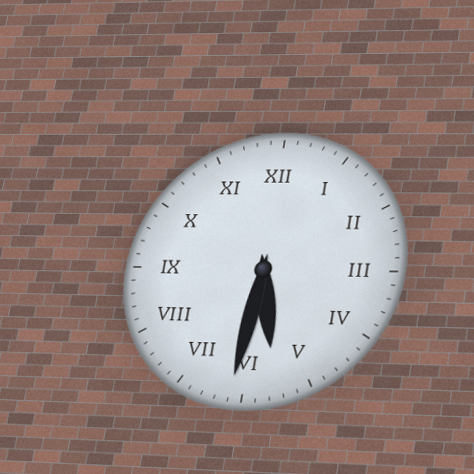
h=5 m=31
